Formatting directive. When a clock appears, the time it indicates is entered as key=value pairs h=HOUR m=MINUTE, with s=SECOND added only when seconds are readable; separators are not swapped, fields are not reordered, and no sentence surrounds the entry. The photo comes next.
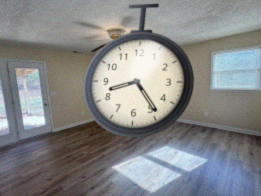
h=8 m=24
